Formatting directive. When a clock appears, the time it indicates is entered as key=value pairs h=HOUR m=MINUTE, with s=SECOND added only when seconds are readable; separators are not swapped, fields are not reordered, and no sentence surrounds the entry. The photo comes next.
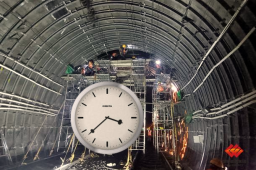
h=3 m=38
